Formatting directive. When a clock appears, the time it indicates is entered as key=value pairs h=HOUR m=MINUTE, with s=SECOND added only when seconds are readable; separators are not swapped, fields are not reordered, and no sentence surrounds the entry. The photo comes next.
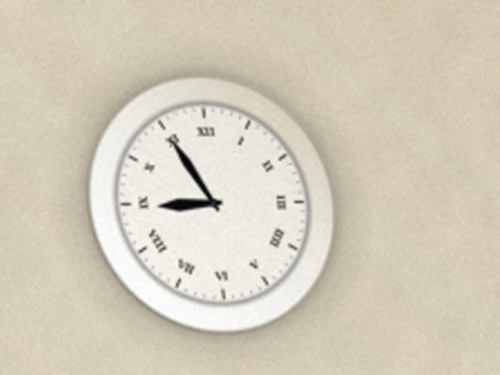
h=8 m=55
